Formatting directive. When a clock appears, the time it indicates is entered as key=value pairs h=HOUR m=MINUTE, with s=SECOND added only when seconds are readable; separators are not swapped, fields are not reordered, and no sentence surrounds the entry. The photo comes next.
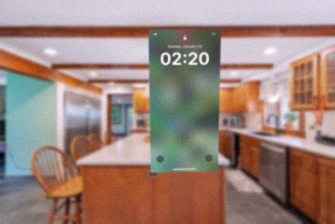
h=2 m=20
